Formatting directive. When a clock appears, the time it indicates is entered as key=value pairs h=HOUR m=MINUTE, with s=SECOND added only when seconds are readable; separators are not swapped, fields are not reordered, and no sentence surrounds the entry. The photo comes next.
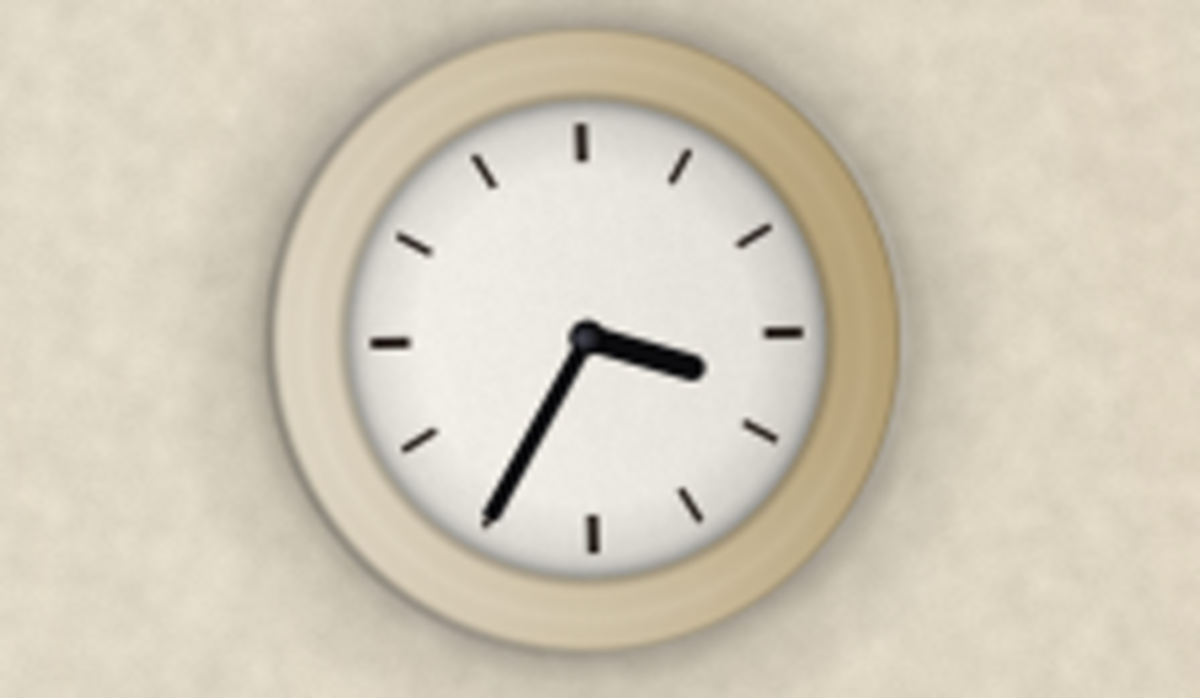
h=3 m=35
